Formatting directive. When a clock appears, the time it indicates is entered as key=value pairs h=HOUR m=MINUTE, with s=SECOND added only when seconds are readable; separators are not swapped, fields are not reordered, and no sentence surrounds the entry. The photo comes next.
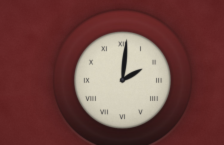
h=2 m=1
